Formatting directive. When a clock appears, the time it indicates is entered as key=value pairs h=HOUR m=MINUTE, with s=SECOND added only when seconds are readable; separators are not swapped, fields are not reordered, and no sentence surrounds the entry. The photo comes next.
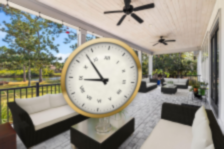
h=8 m=53
